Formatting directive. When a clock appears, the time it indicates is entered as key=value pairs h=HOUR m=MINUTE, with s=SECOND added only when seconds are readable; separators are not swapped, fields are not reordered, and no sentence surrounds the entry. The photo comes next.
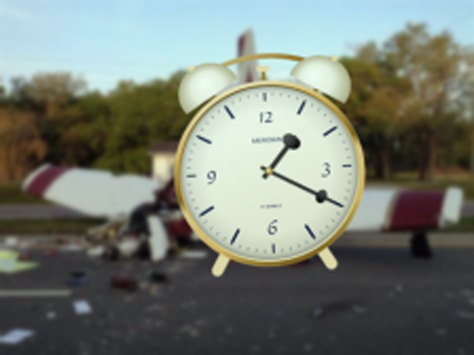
h=1 m=20
